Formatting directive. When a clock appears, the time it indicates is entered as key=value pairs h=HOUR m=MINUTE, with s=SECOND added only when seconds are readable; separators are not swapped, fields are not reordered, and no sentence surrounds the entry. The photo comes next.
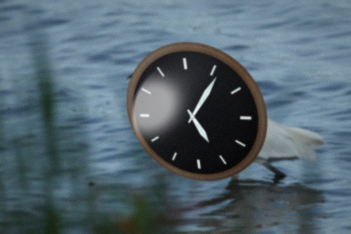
h=5 m=6
